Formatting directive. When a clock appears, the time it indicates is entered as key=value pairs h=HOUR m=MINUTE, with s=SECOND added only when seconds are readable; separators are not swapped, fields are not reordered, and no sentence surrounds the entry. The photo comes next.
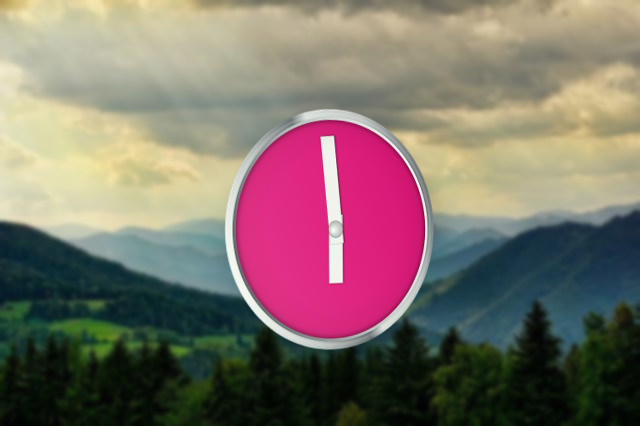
h=5 m=59
